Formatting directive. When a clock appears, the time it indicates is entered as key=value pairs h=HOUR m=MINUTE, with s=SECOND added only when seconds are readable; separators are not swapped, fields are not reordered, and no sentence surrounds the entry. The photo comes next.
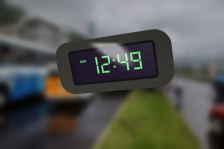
h=12 m=49
